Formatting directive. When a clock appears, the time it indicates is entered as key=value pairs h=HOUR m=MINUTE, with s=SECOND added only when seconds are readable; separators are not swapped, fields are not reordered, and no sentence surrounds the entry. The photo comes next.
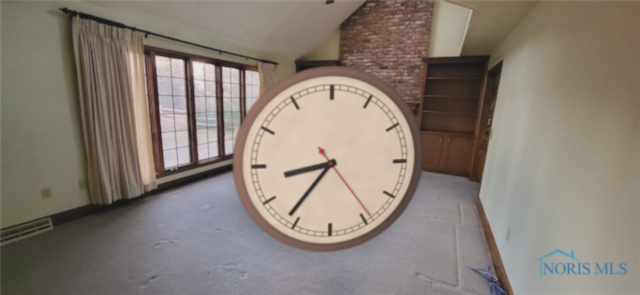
h=8 m=36 s=24
